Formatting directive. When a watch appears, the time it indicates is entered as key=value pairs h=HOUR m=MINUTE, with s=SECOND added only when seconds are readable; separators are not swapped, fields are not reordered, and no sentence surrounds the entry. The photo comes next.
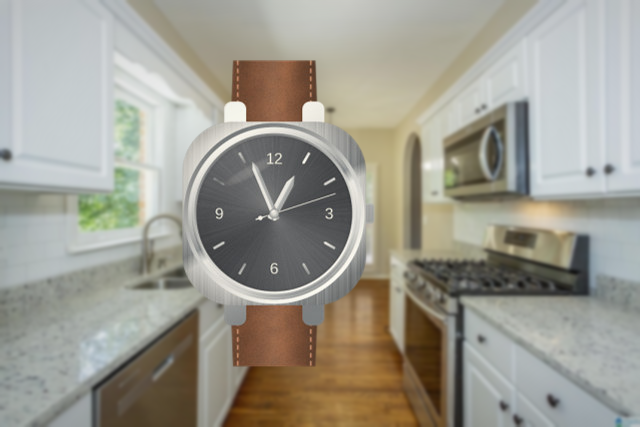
h=12 m=56 s=12
